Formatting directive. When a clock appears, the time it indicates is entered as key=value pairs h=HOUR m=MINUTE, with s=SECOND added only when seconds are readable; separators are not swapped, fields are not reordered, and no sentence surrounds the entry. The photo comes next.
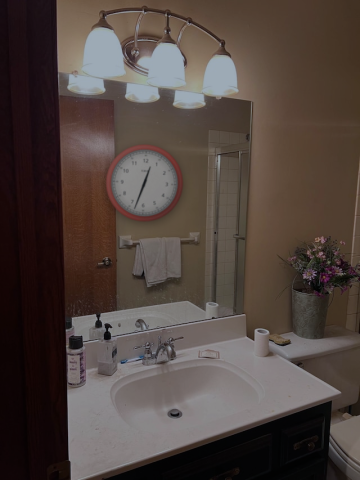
h=12 m=33
